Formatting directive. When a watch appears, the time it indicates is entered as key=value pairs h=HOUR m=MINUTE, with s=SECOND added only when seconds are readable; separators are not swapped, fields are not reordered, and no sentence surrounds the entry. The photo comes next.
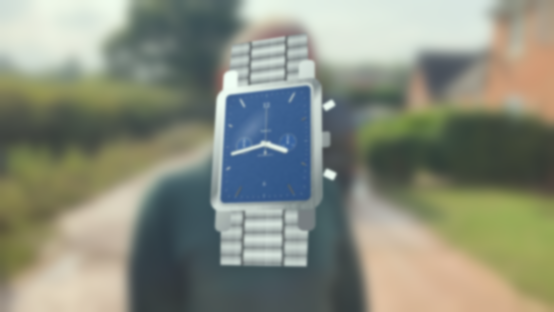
h=3 m=43
